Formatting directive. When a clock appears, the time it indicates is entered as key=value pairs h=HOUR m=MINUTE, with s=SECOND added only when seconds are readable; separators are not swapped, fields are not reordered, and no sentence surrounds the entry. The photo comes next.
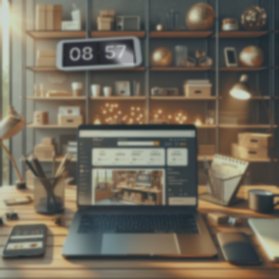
h=8 m=57
